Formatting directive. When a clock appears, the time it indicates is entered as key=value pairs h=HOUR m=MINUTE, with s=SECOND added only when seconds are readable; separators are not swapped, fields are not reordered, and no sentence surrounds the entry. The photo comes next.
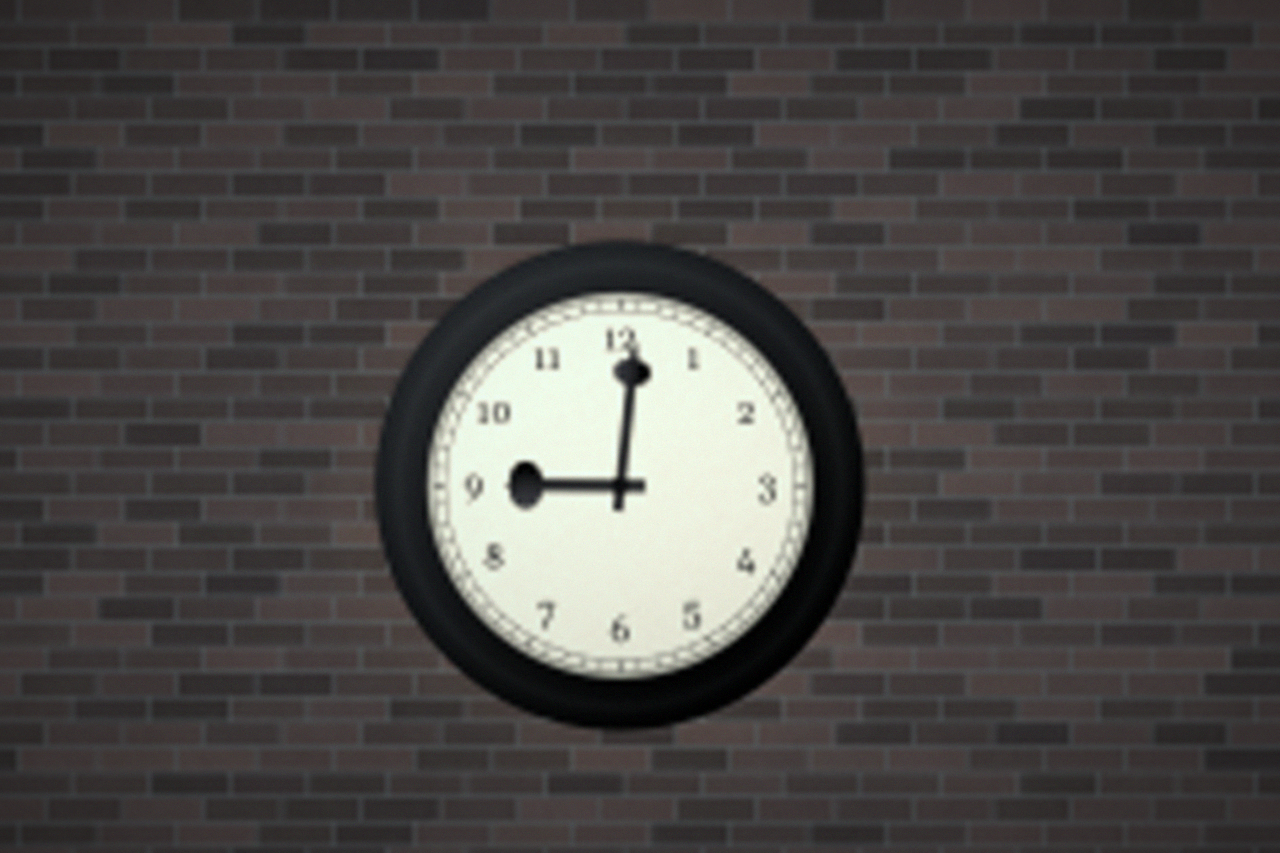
h=9 m=1
